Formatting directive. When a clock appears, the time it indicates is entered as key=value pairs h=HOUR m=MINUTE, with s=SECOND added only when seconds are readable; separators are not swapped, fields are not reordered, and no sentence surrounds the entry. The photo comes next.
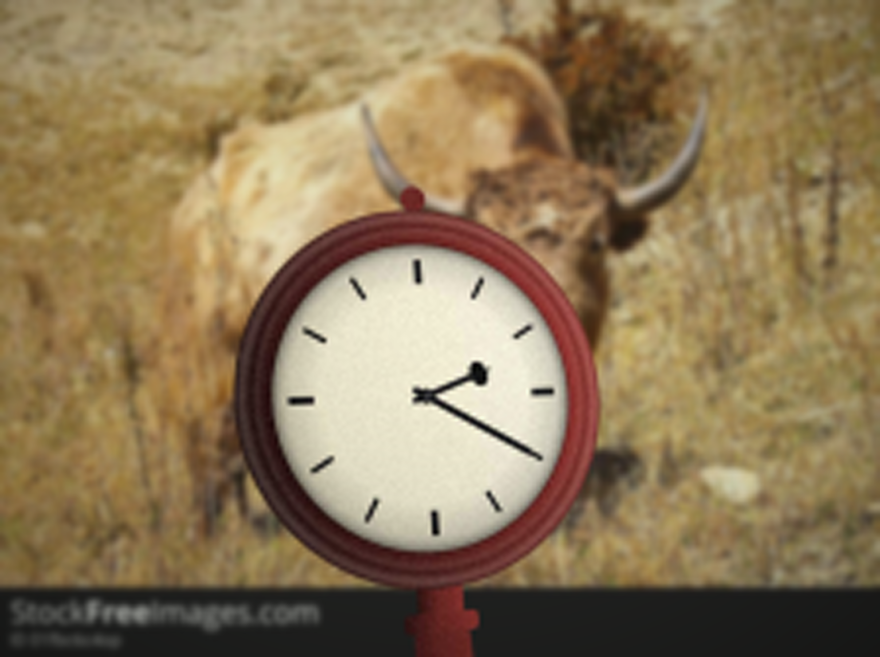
h=2 m=20
